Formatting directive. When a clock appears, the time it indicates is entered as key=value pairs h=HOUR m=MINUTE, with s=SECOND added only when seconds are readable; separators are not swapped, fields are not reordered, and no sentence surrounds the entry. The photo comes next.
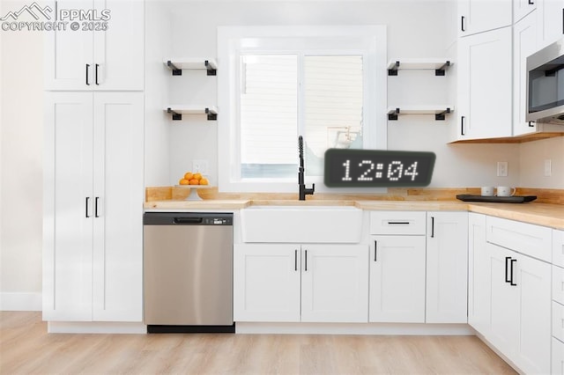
h=12 m=4
